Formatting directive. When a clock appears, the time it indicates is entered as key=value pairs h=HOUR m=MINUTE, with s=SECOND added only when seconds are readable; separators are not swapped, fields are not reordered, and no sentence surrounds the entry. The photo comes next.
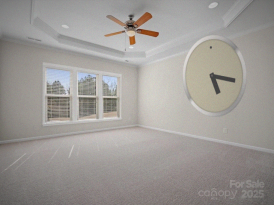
h=5 m=17
